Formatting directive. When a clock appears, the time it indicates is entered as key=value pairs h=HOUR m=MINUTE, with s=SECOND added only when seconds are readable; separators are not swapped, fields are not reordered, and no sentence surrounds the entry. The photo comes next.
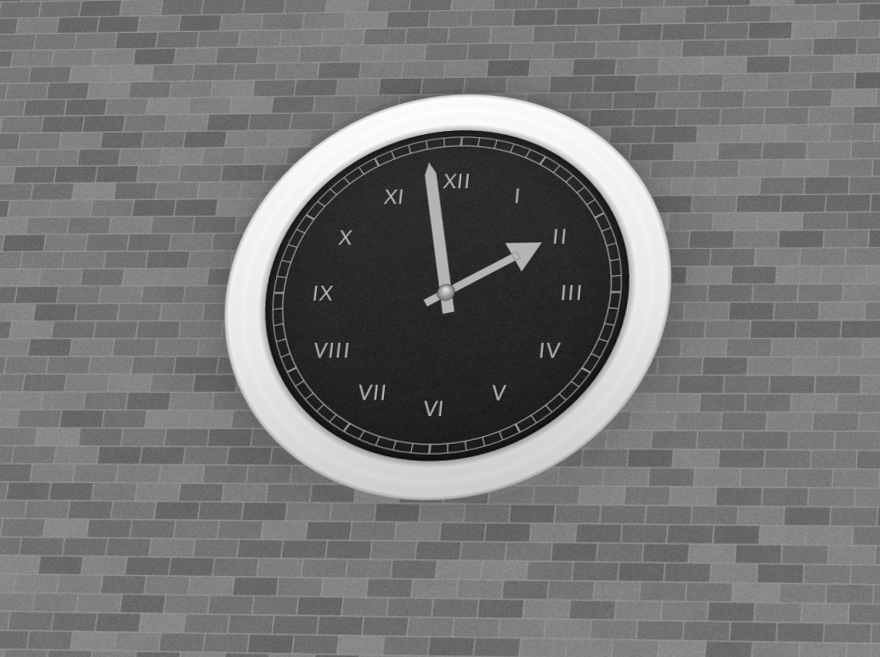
h=1 m=58
